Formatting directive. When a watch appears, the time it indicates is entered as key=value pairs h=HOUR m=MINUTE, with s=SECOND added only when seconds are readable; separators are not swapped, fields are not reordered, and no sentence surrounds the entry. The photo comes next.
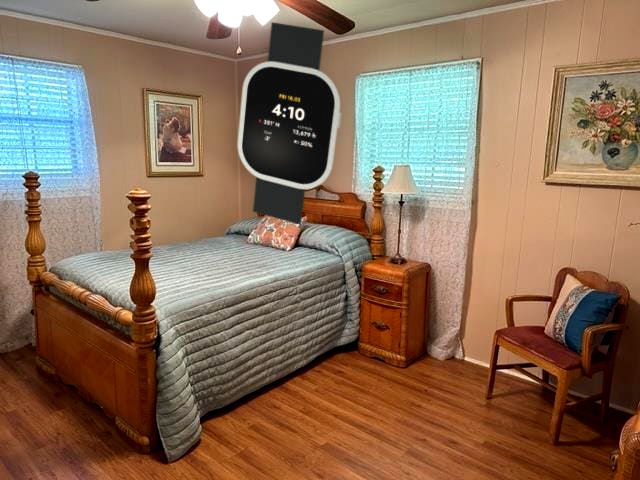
h=4 m=10
